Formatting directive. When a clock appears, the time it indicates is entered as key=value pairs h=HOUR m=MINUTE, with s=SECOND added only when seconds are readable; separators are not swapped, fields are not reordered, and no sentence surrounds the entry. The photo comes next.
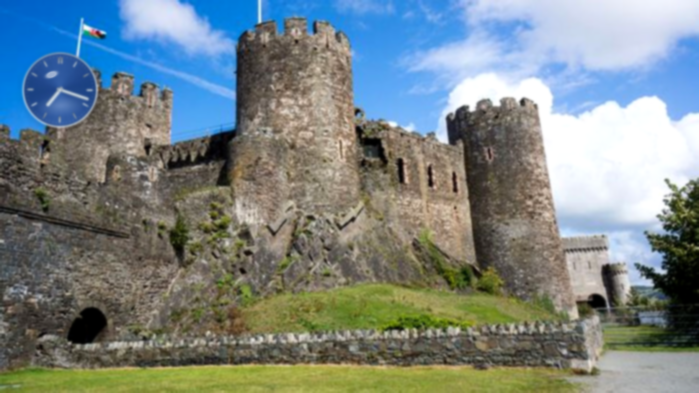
h=7 m=18
